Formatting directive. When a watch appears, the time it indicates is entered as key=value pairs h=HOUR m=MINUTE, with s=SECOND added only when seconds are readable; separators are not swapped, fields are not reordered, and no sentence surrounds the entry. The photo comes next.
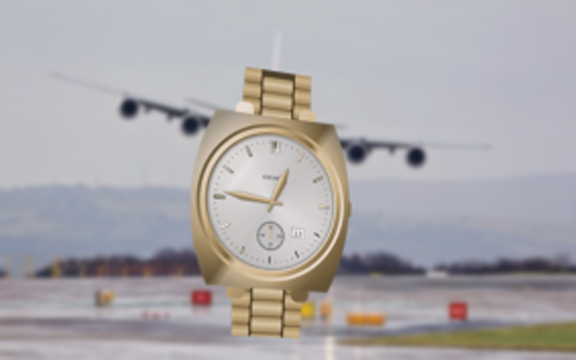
h=12 m=46
